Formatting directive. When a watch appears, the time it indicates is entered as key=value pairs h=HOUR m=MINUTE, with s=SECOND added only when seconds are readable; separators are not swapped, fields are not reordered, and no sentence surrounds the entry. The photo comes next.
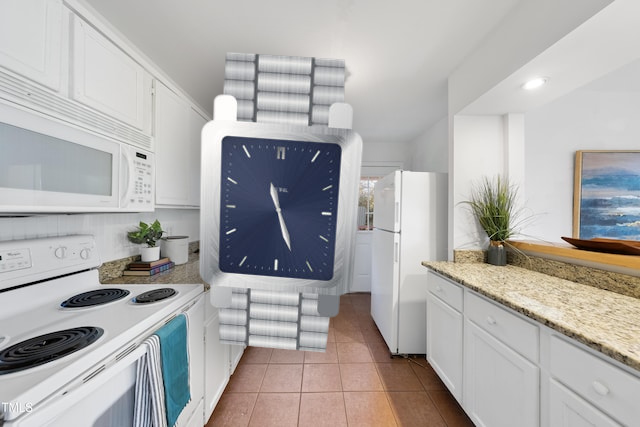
h=11 m=27
